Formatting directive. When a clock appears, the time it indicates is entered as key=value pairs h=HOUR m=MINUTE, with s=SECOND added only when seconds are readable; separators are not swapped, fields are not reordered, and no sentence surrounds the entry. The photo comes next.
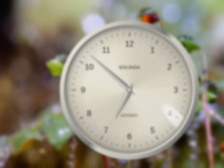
h=6 m=52
